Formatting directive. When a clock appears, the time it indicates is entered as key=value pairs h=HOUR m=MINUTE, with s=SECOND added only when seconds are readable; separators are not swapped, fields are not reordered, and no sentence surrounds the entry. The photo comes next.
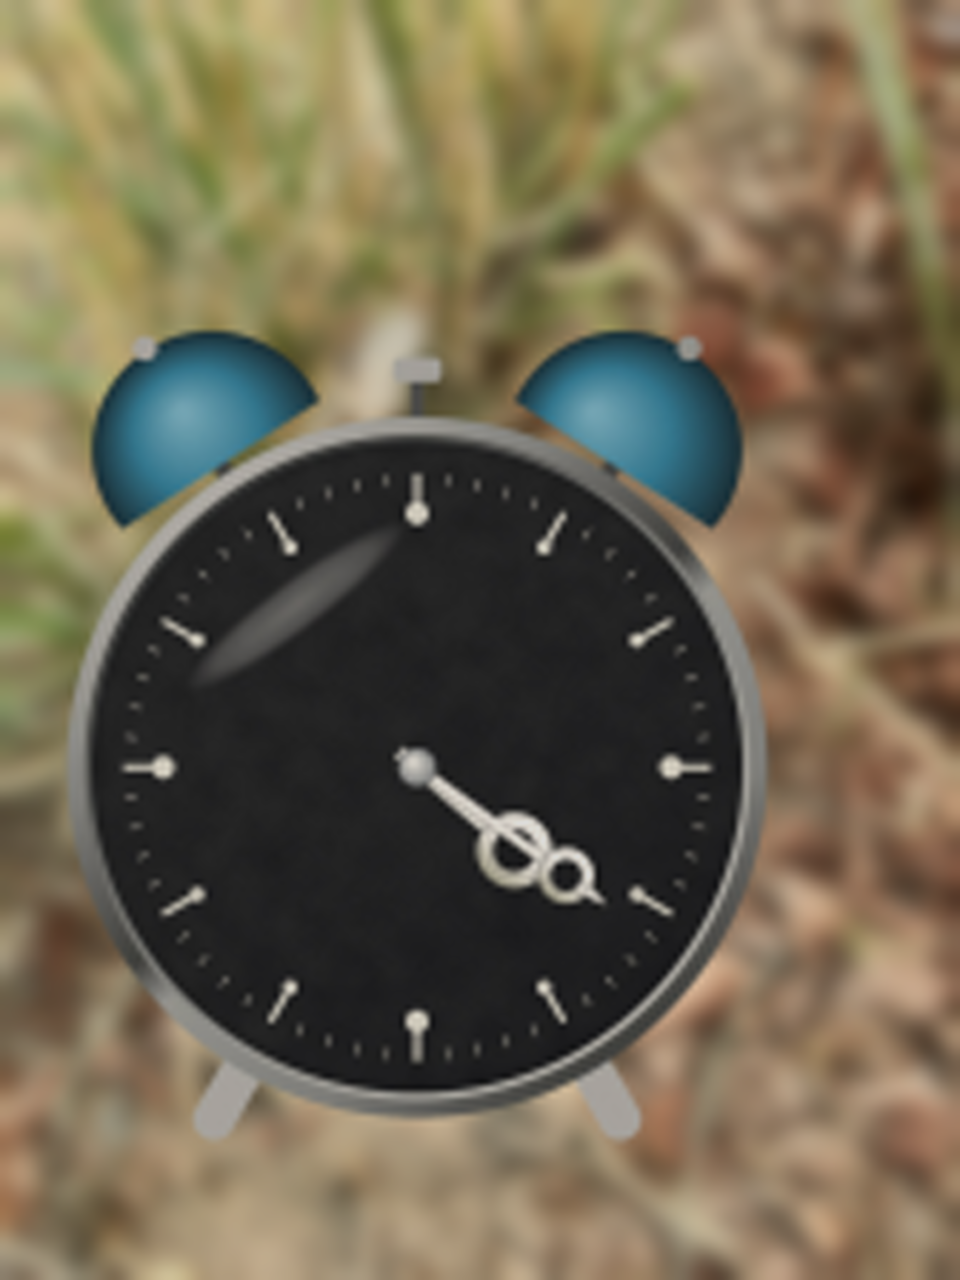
h=4 m=21
